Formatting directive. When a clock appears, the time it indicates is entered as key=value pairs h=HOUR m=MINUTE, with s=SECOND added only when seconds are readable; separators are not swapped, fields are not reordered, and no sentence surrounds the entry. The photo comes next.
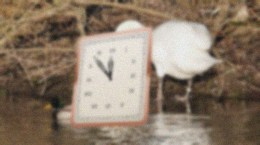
h=11 m=53
